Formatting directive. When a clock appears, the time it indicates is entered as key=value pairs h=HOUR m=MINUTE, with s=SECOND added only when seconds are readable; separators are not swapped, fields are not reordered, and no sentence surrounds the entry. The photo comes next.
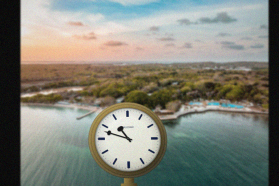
h=10 m=48
